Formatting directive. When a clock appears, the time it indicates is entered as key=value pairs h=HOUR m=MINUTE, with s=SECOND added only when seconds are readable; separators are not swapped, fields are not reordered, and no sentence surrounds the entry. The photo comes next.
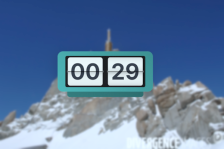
h=0 m=29
